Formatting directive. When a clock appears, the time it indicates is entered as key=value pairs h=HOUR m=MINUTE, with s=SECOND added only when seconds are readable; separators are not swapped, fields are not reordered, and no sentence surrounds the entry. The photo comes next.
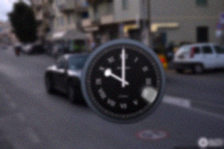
h=10 m=0
